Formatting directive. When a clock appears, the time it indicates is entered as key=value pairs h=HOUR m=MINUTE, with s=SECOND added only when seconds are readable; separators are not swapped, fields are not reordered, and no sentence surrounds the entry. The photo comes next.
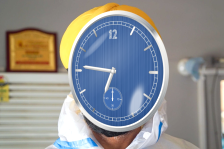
h=6 m=46
